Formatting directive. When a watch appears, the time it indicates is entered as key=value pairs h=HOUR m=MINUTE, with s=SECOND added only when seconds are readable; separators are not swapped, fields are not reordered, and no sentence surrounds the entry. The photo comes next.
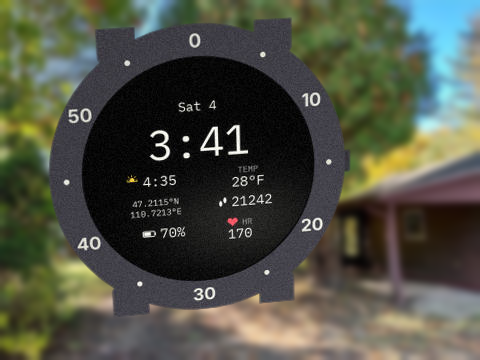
h=3 m=41
